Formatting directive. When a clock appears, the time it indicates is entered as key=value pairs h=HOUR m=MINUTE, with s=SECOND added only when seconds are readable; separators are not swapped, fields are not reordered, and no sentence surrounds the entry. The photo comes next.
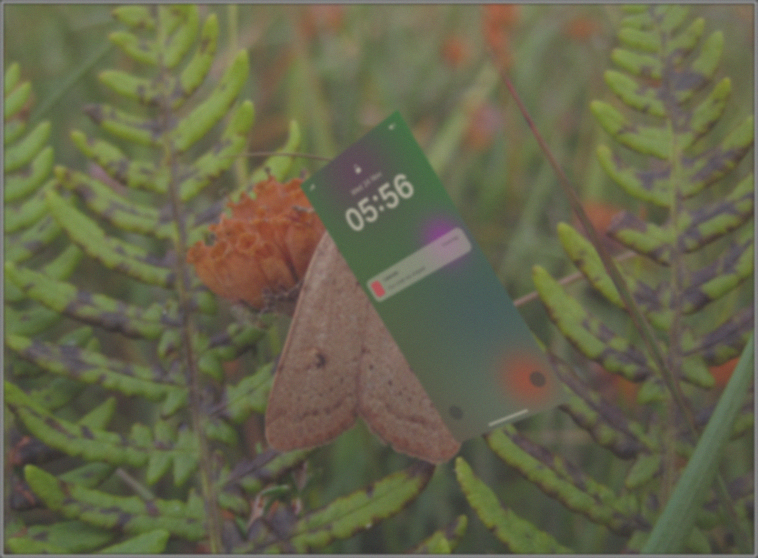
h=5 m=56
